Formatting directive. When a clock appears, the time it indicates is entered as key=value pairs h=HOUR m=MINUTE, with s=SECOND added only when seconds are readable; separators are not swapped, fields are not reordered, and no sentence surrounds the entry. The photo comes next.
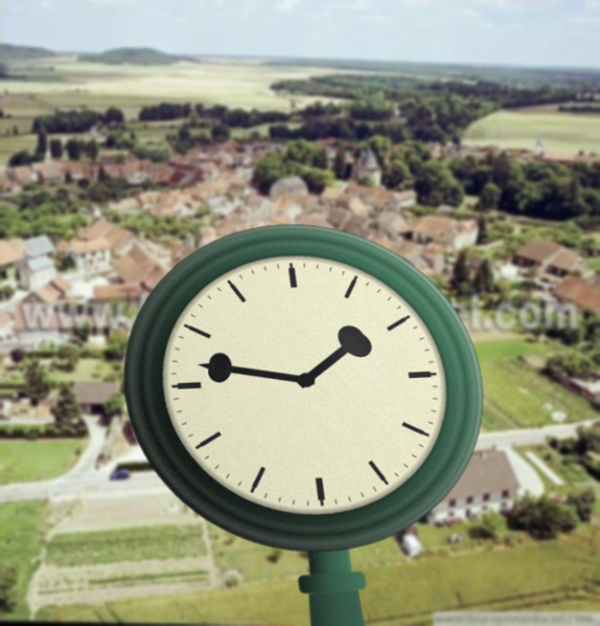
h=1 m=47
